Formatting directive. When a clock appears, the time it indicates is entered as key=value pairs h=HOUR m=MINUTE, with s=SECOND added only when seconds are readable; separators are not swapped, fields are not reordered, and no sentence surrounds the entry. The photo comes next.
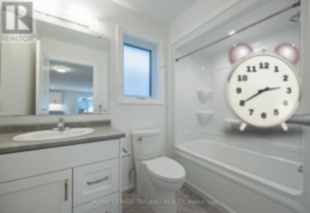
h=2 m=40
